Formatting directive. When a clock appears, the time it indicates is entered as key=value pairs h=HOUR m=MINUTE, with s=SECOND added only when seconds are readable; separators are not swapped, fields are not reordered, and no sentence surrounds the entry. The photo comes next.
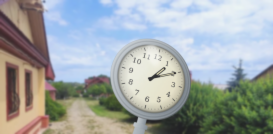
h=1 m=10
